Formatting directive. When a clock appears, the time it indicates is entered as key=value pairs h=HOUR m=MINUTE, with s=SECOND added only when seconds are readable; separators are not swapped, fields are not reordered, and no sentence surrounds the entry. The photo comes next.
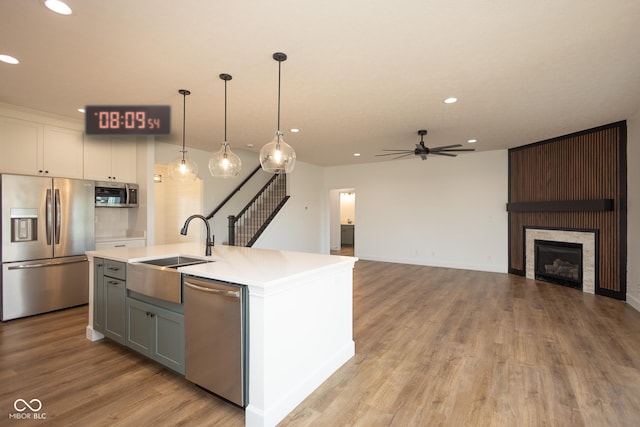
h=8 m=9
